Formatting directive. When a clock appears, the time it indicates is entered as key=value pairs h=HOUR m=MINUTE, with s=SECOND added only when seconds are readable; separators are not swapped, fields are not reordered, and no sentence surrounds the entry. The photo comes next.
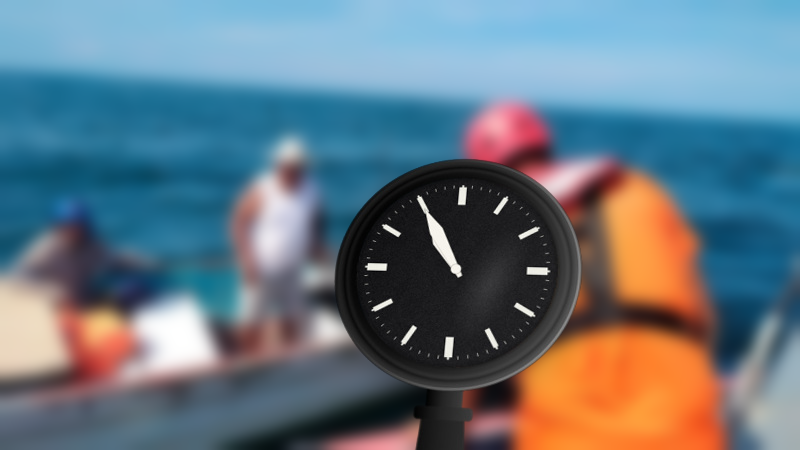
h=10 m=55
